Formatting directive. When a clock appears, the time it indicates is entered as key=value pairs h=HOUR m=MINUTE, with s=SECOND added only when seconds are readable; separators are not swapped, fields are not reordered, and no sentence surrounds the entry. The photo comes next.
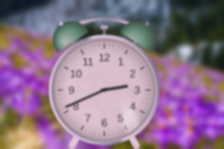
h=2 m=41
